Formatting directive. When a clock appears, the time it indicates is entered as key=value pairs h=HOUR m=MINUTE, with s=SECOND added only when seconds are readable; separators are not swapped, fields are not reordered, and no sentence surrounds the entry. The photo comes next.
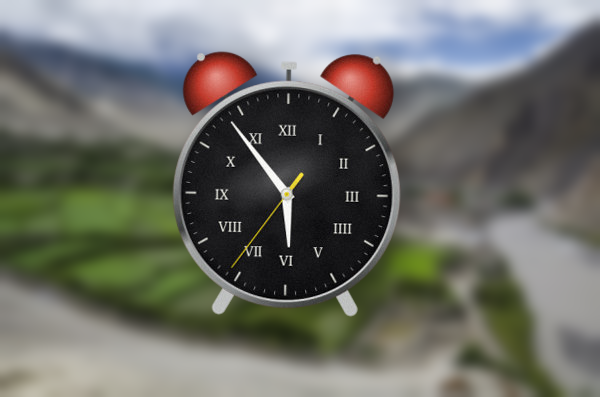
h=5 m=53 s=36
